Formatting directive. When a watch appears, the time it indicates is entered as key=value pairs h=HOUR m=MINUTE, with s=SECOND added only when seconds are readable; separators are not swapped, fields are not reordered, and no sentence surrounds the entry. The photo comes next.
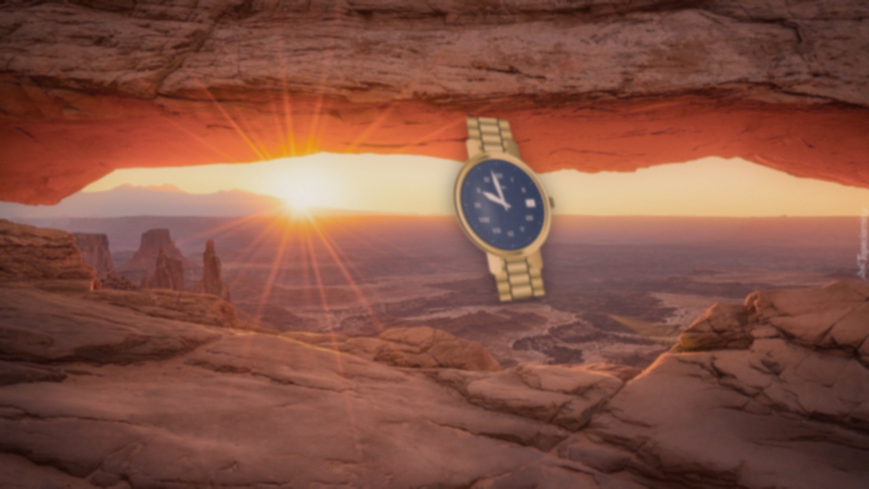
h=9 m=58
